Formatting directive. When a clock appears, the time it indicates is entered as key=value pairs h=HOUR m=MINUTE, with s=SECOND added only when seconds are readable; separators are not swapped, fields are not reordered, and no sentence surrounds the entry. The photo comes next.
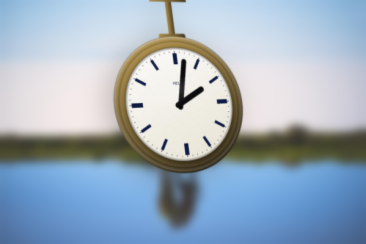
h=2 m=2
